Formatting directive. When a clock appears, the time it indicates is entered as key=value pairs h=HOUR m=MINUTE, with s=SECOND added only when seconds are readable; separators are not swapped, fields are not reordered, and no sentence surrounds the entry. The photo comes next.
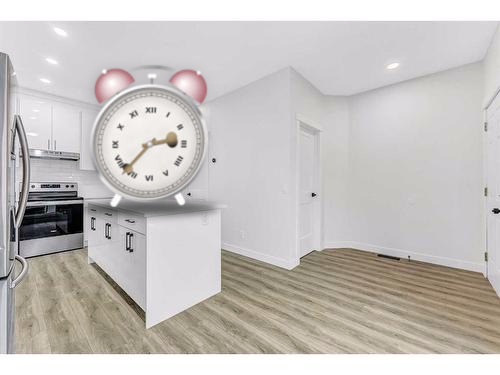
h=2 m=37
